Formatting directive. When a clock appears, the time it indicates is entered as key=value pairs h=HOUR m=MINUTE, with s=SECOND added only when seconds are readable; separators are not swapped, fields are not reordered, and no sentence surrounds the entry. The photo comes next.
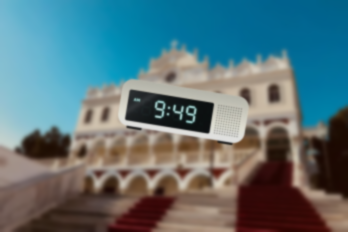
h=9 m=49
